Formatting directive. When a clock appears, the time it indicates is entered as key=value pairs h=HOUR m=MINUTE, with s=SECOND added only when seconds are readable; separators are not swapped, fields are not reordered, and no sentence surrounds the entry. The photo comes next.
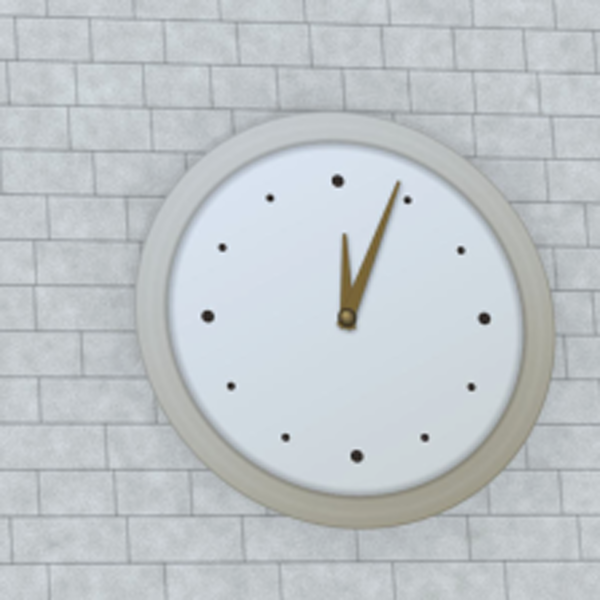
h=12 m=4
